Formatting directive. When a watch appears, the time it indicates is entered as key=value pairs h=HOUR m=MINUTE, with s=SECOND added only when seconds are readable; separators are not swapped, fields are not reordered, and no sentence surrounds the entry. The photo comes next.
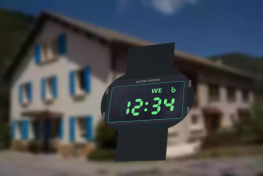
h=12 m=34
